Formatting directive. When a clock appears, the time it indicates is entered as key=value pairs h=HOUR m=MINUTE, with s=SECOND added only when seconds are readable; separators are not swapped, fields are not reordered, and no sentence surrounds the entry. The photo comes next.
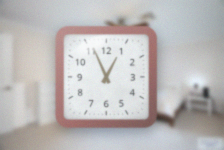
h=12 m=56
